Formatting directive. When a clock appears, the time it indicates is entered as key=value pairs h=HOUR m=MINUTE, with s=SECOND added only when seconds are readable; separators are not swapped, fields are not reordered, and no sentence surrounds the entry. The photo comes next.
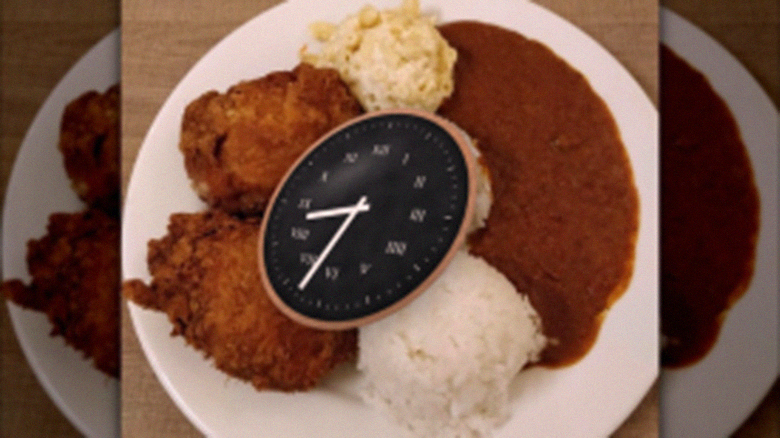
h=8 m=33
